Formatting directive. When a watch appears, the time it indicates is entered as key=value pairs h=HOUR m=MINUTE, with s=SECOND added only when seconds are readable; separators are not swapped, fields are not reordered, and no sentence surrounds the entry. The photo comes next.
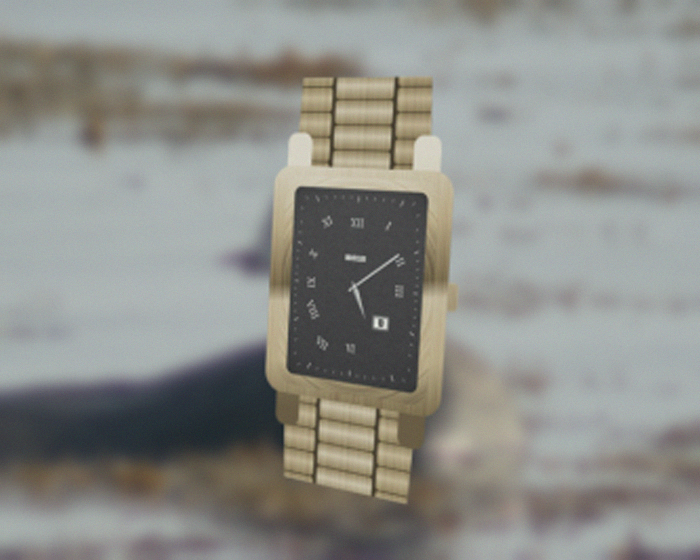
h=5 m=9
